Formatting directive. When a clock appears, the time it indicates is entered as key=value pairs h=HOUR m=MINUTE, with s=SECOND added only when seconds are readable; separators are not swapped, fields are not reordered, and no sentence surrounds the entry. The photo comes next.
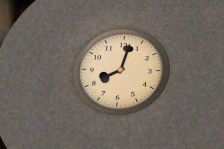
h=8 m=2
